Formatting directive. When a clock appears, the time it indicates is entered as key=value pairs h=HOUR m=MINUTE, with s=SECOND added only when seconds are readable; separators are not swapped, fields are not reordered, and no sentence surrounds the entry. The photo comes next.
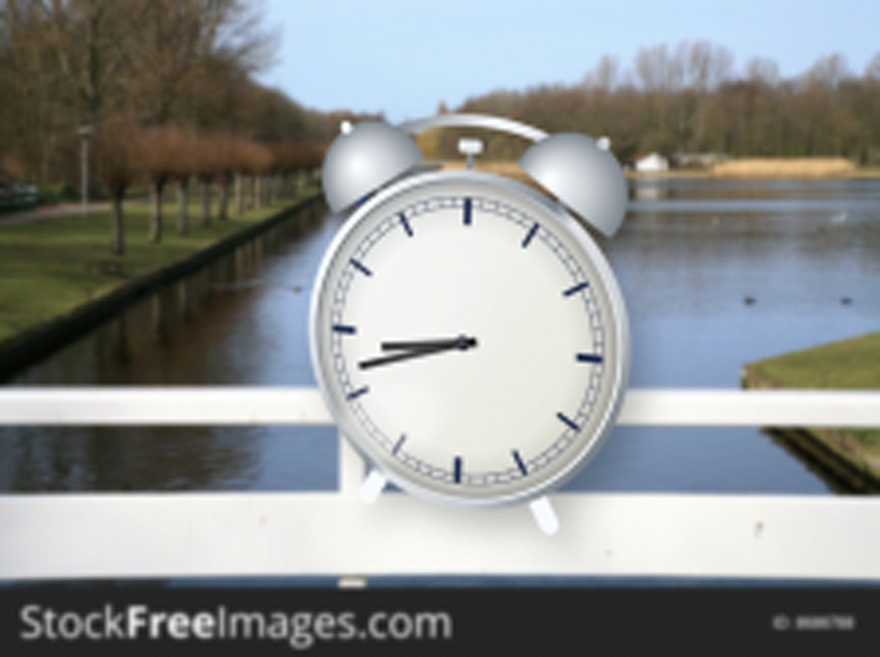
h=8 m=42
